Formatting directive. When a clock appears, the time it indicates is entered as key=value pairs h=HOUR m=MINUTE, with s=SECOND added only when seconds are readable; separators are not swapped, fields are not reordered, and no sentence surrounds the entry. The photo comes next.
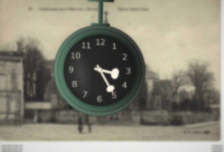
h=3 m=25
